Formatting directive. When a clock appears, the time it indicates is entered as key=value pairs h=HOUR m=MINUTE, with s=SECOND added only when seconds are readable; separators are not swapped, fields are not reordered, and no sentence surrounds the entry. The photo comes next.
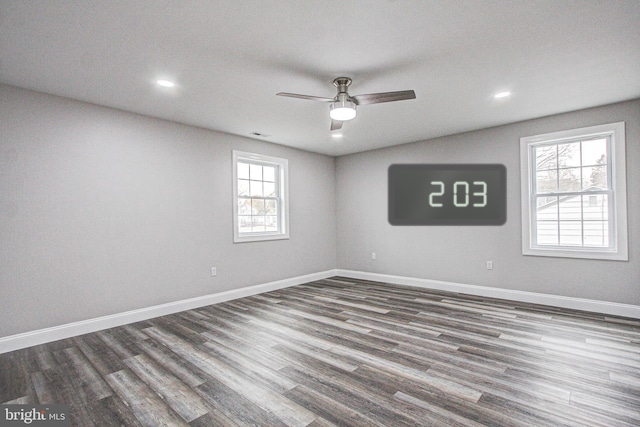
h=2 m=3
